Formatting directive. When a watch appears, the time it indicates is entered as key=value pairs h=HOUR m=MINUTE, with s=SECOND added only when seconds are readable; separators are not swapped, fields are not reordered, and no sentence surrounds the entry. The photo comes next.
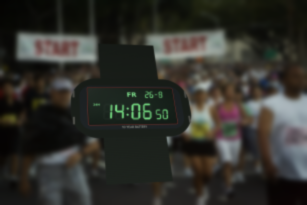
h=14 m=6 s=50
